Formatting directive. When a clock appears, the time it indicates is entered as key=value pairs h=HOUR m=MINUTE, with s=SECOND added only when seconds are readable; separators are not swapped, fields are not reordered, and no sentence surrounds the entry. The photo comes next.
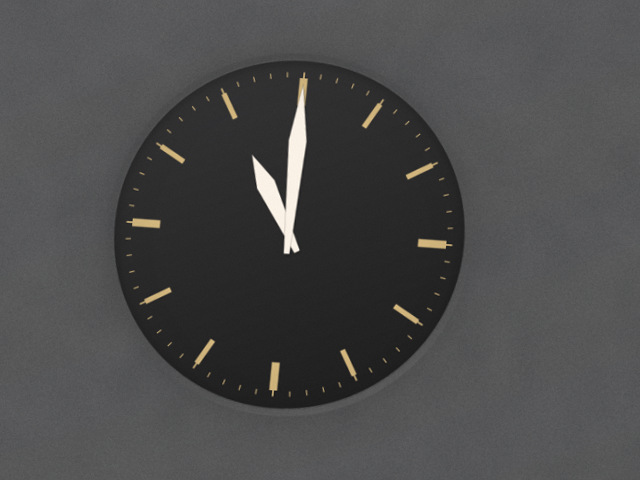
h=11 m=0
